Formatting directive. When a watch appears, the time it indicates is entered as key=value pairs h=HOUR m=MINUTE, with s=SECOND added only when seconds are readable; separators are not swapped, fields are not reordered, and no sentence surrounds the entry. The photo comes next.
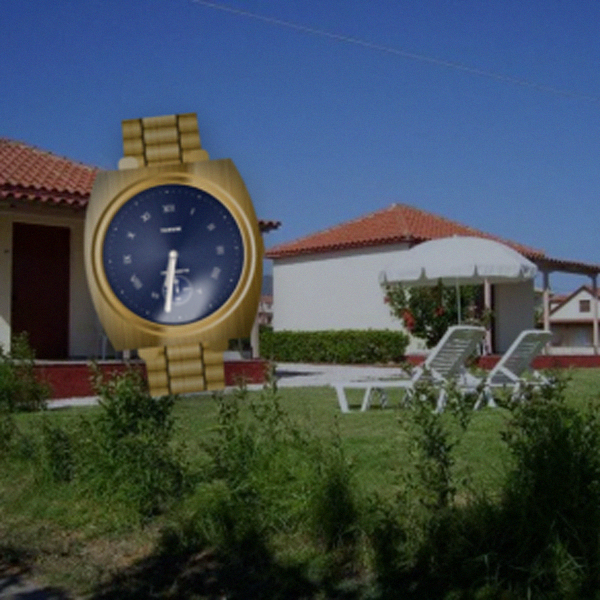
h=6 m=32
